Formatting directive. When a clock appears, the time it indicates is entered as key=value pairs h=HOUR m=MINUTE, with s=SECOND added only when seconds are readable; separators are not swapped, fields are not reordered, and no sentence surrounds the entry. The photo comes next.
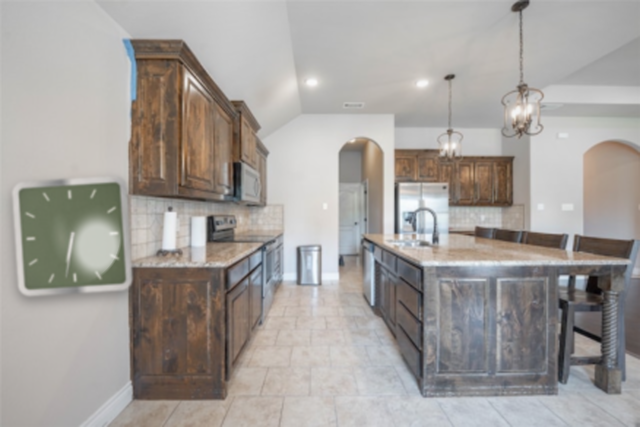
h=6 m=32
